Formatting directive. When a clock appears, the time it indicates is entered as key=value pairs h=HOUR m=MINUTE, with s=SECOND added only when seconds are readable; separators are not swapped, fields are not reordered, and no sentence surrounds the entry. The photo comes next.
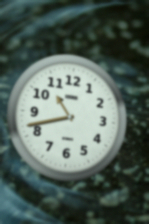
h=10 m=42
